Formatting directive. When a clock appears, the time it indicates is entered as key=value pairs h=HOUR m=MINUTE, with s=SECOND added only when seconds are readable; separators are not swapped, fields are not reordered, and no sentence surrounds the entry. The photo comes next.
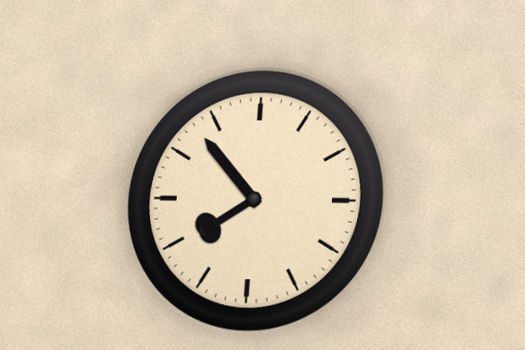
h=7 m=53
